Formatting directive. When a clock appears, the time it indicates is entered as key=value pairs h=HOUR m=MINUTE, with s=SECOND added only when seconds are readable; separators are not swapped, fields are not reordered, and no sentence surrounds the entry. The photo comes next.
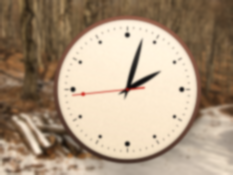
h=2 m=2 s=44
